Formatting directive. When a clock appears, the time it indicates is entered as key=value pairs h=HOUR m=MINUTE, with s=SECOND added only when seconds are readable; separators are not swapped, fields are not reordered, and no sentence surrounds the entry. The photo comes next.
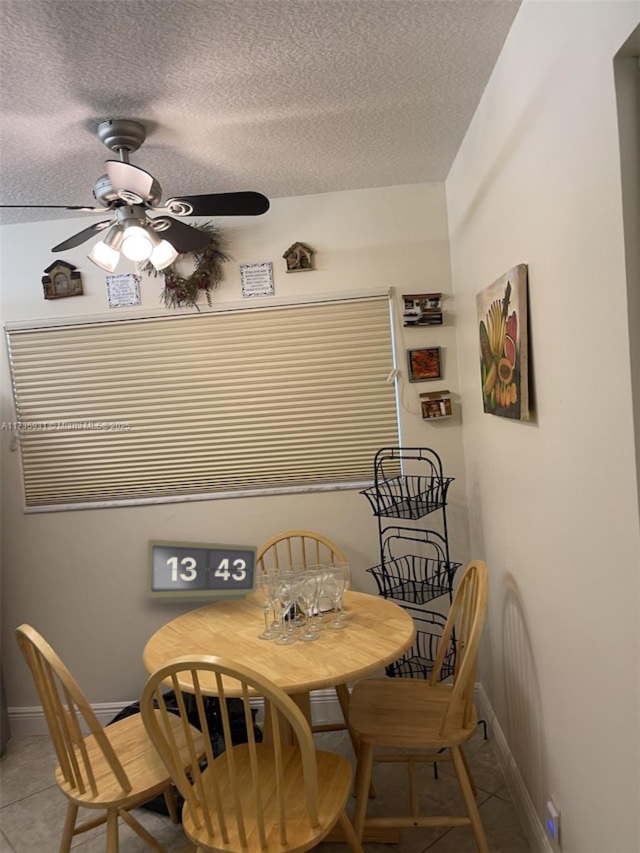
h=13 m=43
